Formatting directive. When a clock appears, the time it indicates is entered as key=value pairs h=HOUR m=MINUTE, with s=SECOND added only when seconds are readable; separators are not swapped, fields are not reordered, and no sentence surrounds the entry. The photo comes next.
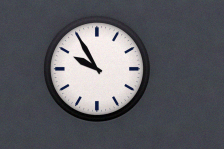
h=9 m=55
